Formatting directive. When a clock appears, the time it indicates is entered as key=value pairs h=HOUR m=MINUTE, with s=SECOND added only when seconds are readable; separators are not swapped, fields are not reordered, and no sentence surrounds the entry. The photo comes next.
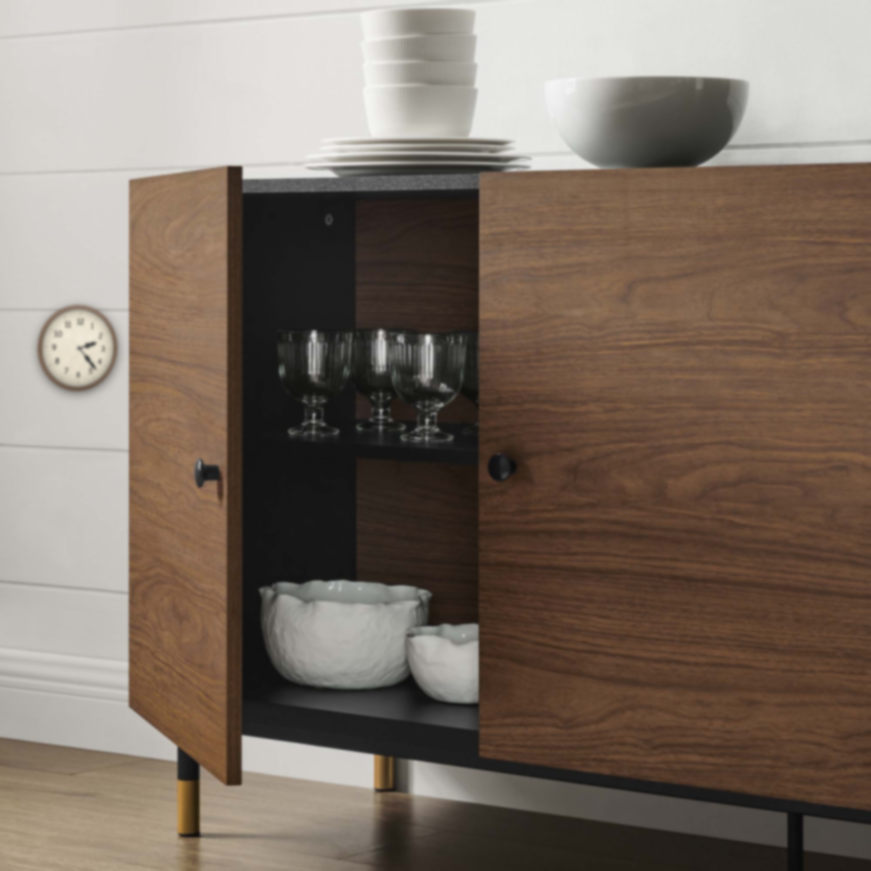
h=2 m=23
